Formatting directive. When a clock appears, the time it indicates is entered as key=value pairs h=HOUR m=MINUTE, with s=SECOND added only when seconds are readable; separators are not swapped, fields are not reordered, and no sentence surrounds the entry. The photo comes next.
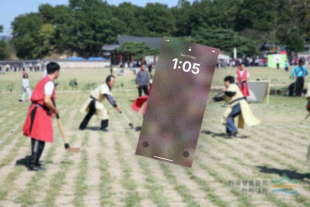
h=1 m=5
